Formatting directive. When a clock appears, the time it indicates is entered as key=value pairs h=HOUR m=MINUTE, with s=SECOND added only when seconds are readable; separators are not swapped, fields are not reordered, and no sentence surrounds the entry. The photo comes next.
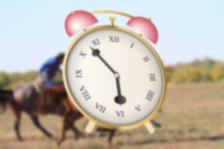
h=5 m=53
